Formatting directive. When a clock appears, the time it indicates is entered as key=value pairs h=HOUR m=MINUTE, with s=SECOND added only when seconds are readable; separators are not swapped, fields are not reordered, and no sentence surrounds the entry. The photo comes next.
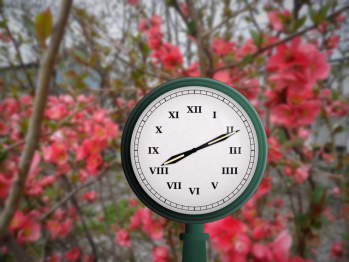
h=8 m=11
